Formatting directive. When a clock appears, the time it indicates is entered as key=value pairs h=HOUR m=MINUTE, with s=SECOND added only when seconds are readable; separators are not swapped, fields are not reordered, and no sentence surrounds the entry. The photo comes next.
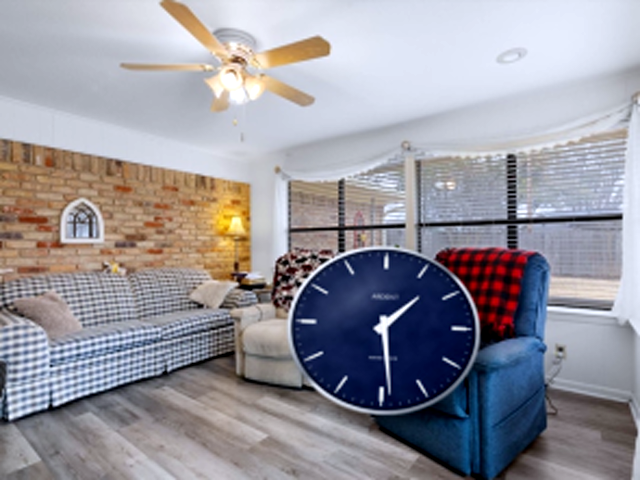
h=1 m=29
